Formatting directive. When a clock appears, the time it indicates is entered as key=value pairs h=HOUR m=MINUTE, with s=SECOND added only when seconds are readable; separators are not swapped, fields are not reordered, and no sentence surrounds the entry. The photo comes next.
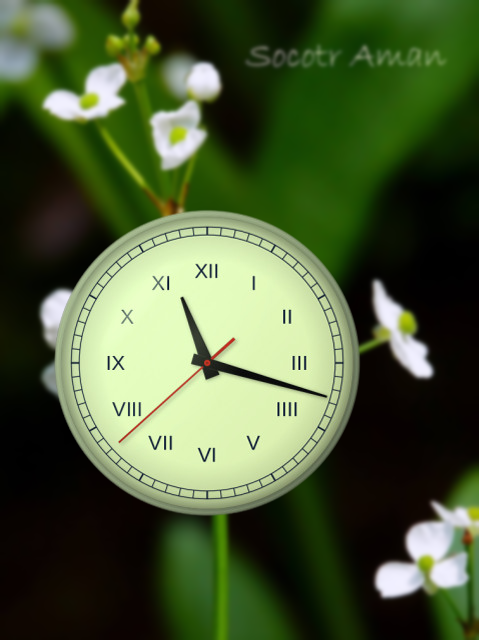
h=11 m=17 s=38
